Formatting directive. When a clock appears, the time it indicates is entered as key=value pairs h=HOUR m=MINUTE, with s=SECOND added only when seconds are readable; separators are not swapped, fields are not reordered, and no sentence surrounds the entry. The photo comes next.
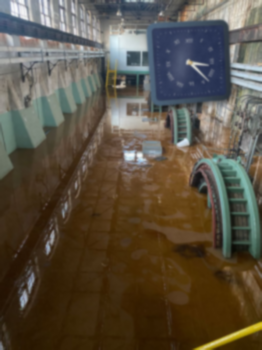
h=3 m=23
